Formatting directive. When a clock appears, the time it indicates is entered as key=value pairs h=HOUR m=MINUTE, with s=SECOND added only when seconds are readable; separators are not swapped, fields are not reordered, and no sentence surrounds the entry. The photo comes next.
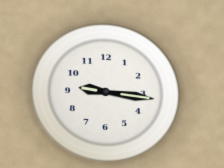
h=9 m=16
